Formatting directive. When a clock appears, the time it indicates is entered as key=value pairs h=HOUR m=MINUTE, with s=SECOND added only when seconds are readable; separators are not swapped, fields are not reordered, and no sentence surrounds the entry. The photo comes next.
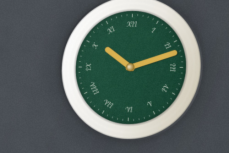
h=10 m=12
